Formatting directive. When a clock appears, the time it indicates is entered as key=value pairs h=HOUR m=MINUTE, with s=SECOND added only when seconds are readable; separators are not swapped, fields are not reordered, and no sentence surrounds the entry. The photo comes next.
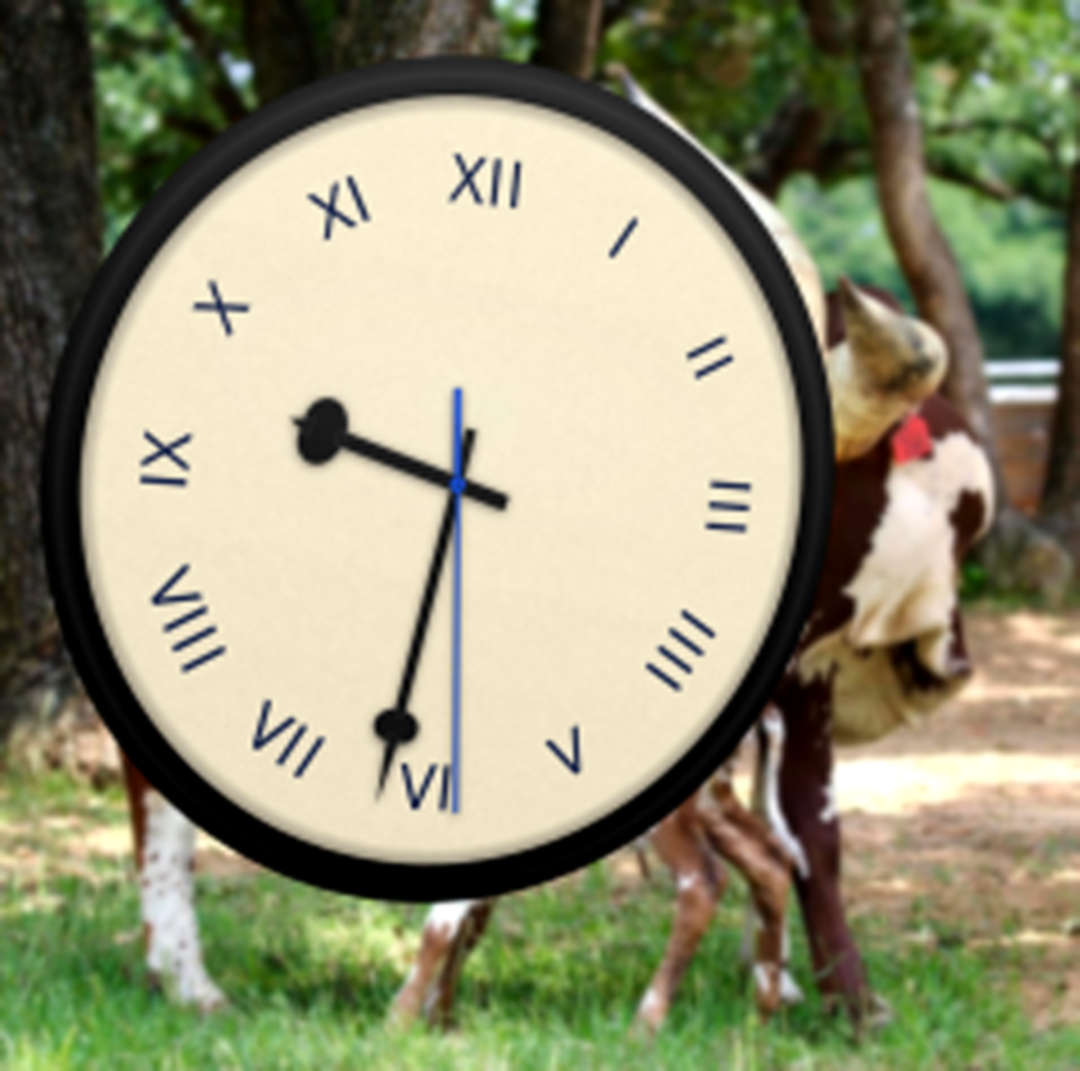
h=9 m=31 s=29
